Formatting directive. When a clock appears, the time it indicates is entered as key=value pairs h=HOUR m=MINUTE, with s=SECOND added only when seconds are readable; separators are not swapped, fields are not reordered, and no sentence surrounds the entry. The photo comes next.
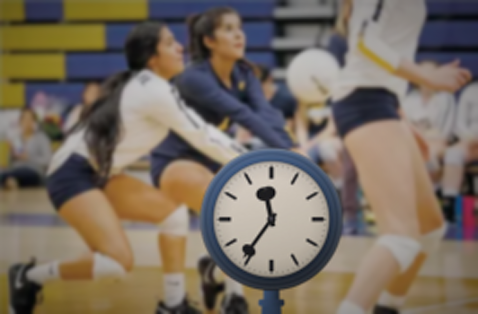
h=11 m=36
